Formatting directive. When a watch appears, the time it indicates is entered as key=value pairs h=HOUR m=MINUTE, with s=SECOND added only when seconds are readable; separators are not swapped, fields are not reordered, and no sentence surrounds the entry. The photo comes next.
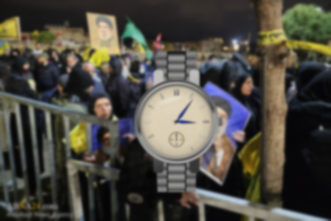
h=3 m=6
